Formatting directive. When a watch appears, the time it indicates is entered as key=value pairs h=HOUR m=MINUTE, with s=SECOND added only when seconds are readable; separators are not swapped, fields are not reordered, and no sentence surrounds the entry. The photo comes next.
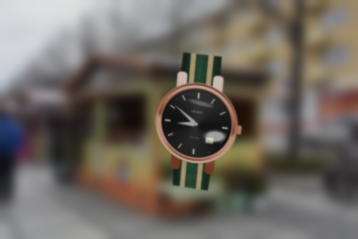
h=8 m=51
